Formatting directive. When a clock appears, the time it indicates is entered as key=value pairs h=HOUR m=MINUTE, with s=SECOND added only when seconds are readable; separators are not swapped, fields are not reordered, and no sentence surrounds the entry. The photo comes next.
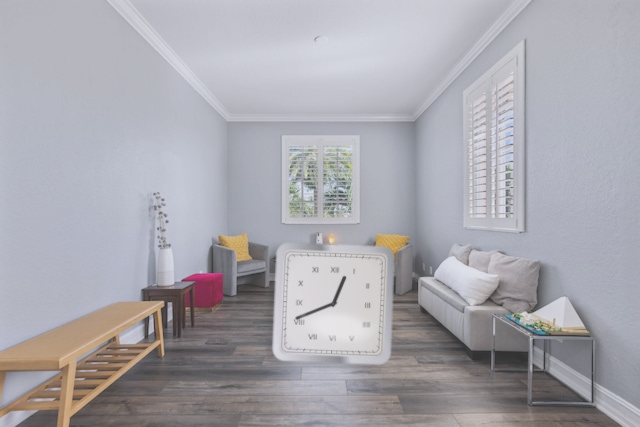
h=12 m=41
